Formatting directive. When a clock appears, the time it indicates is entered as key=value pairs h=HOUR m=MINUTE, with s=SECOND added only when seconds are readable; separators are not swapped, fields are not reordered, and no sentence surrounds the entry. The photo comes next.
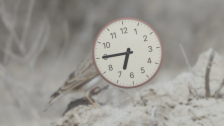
h=6 m=45
